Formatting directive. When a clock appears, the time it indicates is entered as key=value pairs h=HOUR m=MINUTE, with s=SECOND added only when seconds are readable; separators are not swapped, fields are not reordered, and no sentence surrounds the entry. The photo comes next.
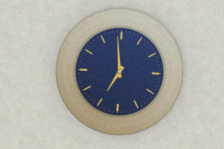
h=6 m=59
